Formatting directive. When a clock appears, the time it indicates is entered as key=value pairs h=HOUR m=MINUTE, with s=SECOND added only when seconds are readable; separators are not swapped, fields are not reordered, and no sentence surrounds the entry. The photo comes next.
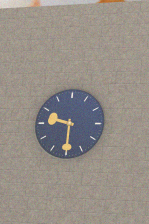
h=9 m=30
